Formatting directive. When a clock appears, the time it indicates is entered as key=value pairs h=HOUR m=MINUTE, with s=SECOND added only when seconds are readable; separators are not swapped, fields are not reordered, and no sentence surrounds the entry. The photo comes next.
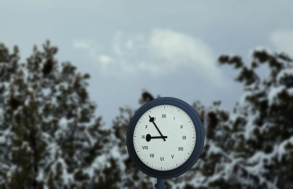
h=8 m=54
